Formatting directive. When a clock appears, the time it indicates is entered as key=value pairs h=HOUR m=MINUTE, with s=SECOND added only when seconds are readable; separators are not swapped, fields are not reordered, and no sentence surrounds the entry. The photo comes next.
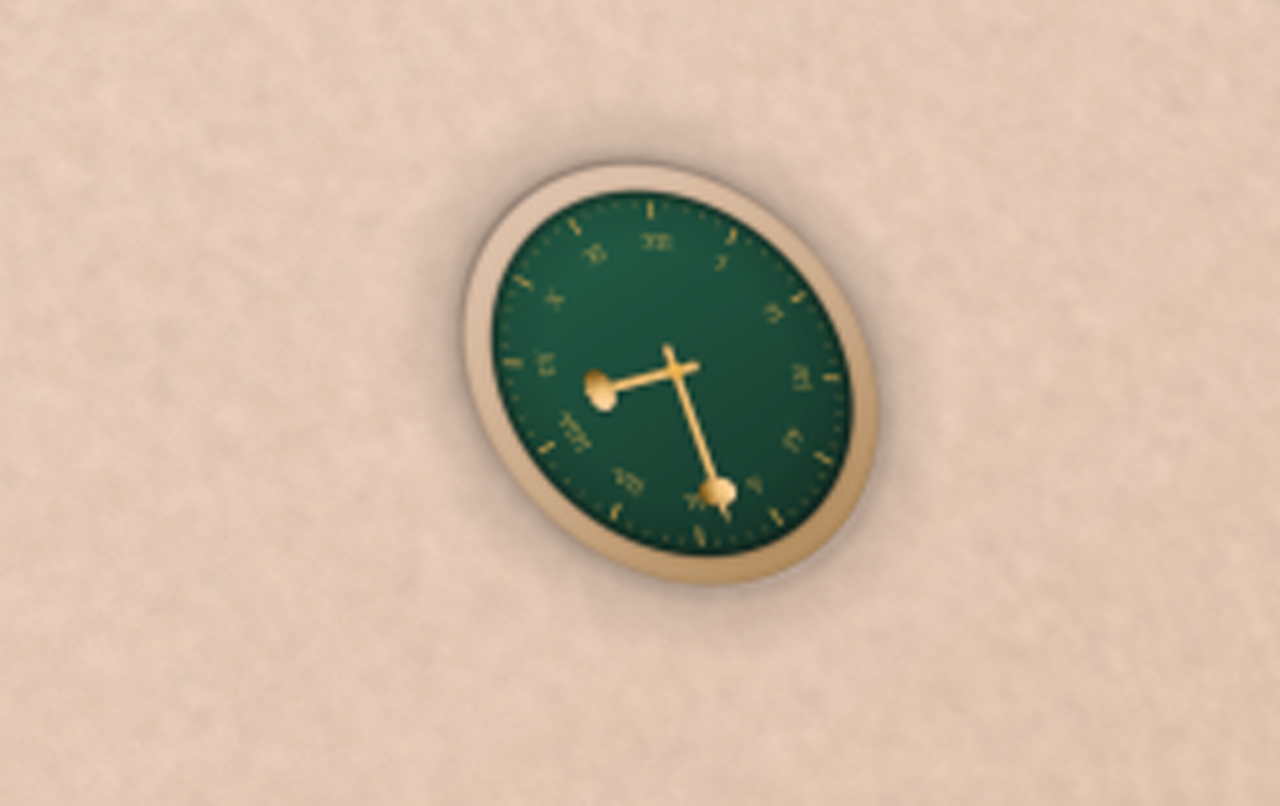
h=8 m=28
